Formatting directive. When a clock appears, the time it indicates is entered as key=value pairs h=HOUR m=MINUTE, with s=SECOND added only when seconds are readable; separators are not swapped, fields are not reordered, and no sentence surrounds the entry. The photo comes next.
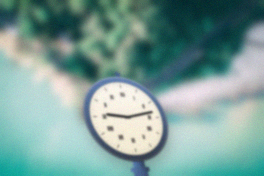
h=9 m=13
